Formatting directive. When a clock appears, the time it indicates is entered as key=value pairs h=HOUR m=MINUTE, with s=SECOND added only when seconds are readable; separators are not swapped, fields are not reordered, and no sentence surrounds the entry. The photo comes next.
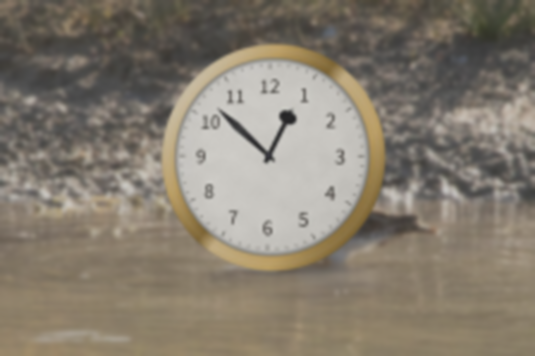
h=12 m=52
